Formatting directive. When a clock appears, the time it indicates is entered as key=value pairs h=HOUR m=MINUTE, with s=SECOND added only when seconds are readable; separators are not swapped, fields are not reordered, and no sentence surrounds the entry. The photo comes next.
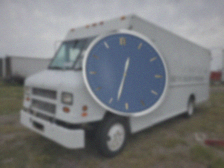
h=12 m=33
